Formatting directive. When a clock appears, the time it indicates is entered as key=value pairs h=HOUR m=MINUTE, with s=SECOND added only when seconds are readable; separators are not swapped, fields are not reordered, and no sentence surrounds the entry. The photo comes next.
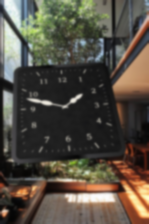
h=1 m=48
